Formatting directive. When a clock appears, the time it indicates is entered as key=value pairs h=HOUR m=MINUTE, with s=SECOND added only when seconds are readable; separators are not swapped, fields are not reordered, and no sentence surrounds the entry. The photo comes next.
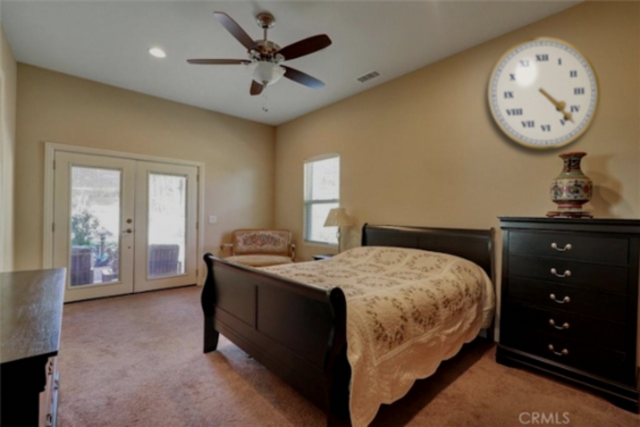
h=4 m=23
